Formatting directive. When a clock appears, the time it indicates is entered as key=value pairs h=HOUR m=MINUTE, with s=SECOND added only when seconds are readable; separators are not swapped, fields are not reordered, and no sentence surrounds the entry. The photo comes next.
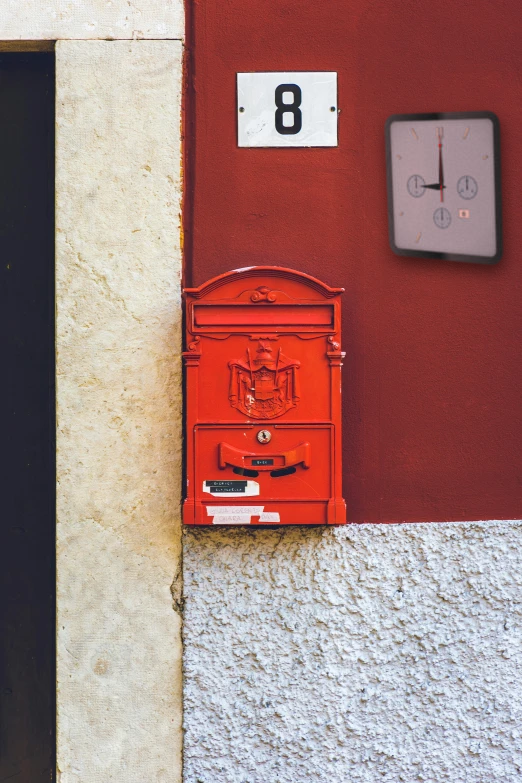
h=9 m=0
